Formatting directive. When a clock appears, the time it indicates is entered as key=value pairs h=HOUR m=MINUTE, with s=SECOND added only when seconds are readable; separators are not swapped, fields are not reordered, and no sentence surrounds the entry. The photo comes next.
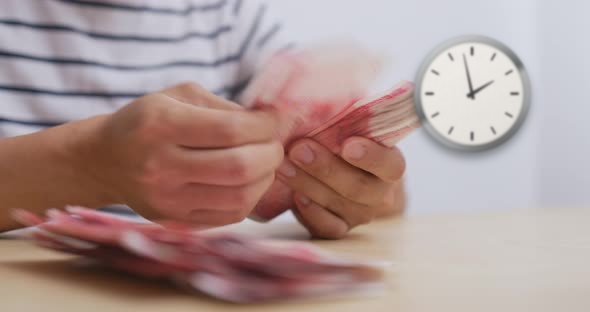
h=1 m=58
